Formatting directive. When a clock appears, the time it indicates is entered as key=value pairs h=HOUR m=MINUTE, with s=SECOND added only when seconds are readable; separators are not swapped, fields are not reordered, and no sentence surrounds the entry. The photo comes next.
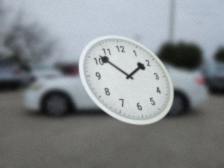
h=1 m=52
